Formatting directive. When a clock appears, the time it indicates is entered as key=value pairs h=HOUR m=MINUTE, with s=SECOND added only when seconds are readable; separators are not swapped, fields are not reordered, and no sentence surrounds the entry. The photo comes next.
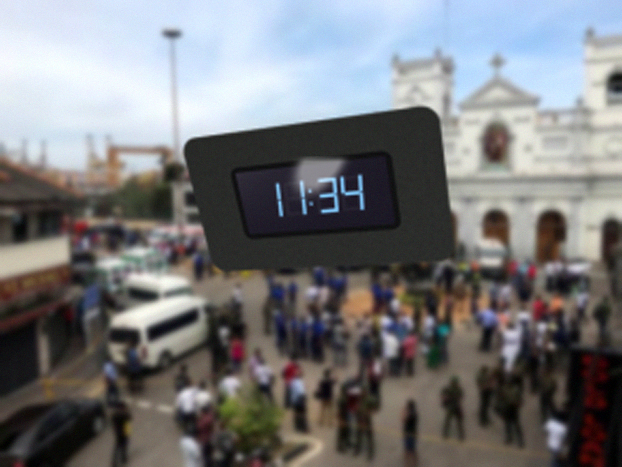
h=11 m=34
